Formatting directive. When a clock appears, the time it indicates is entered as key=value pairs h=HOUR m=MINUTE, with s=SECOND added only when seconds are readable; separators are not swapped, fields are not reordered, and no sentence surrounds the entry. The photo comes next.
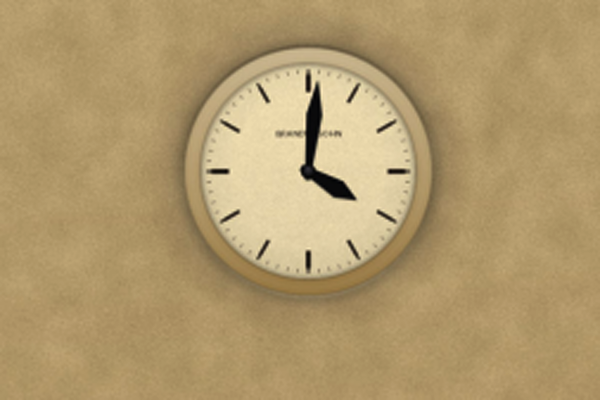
h=4 m=1
